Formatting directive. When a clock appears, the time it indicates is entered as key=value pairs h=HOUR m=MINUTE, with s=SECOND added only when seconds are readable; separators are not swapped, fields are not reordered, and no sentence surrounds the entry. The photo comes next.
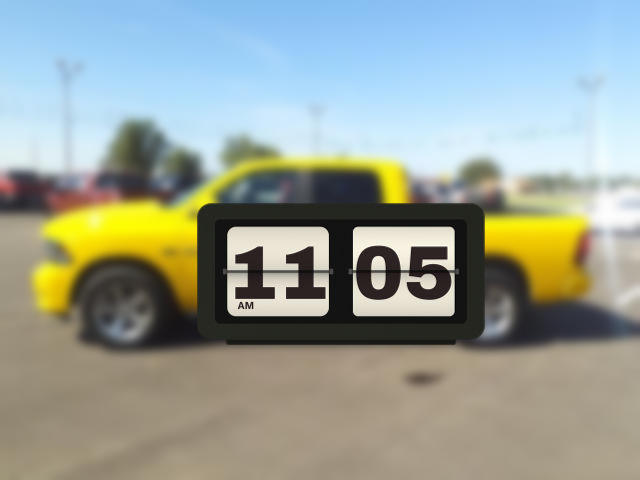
h=11 m=5
